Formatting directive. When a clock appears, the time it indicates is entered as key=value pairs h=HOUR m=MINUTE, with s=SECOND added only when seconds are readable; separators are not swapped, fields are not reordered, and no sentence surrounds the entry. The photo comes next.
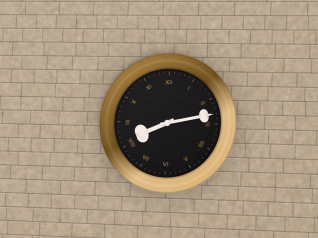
h=8 m=13
